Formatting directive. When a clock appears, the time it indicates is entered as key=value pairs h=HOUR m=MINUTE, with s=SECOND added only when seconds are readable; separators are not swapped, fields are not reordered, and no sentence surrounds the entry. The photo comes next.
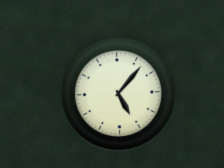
h=5 m=7
